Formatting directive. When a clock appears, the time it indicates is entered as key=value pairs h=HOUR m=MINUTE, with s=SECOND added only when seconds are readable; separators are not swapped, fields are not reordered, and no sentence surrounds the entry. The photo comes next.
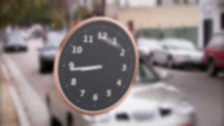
h=8 m=44
